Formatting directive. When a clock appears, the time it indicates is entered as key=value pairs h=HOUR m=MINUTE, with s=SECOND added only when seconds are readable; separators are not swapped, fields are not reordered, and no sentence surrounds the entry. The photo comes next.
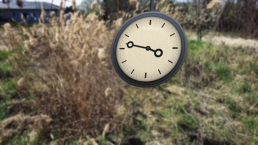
h=3 m=47
